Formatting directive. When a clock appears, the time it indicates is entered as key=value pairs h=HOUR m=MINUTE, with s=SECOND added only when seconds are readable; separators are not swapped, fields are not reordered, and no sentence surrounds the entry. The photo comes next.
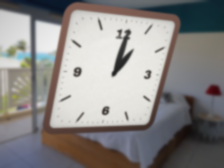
h=1 m=1
